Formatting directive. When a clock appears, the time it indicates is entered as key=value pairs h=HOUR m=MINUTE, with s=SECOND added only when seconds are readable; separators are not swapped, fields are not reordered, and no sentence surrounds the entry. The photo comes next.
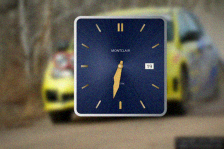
h=6 m=32
